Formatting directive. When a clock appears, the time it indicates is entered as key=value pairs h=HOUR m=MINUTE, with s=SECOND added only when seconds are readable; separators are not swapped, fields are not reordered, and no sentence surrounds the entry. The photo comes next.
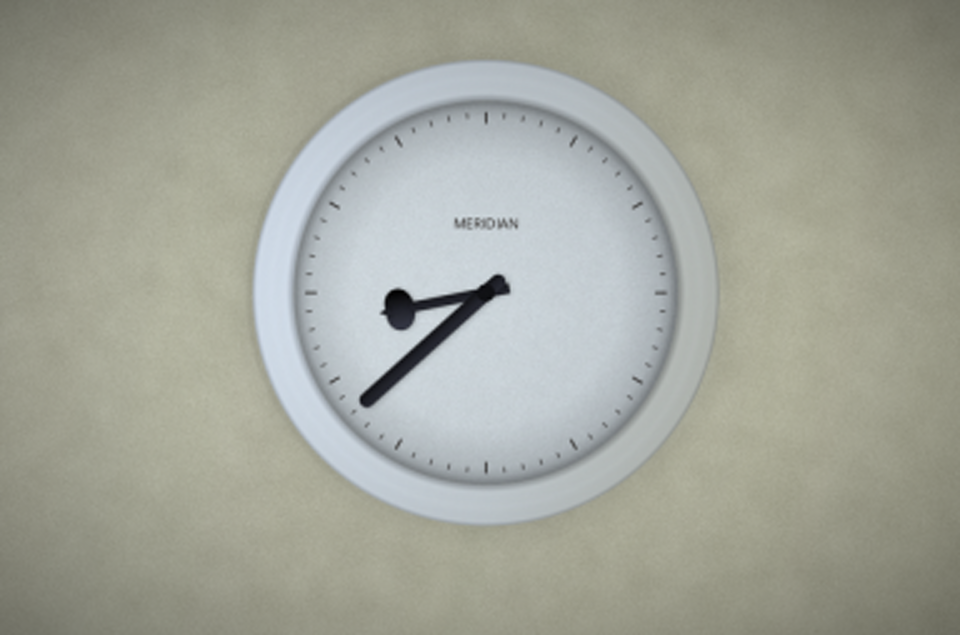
h=8 m=38
